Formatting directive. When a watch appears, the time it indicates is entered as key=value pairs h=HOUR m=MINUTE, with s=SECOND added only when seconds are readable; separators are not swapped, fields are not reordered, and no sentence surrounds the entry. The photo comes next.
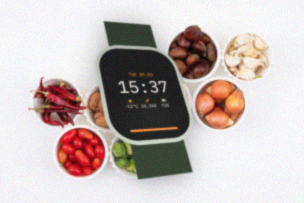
h=15 m=37
